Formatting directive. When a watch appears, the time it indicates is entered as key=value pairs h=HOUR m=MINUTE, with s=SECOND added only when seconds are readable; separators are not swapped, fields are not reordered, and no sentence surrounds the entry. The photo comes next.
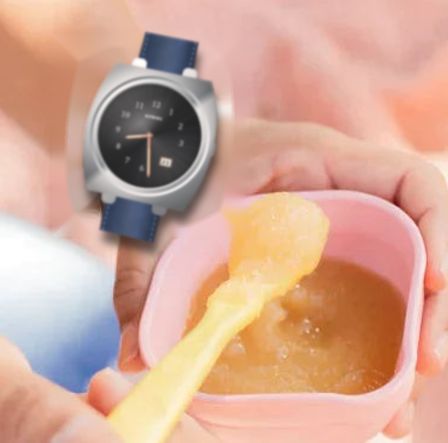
h=8 m=28
